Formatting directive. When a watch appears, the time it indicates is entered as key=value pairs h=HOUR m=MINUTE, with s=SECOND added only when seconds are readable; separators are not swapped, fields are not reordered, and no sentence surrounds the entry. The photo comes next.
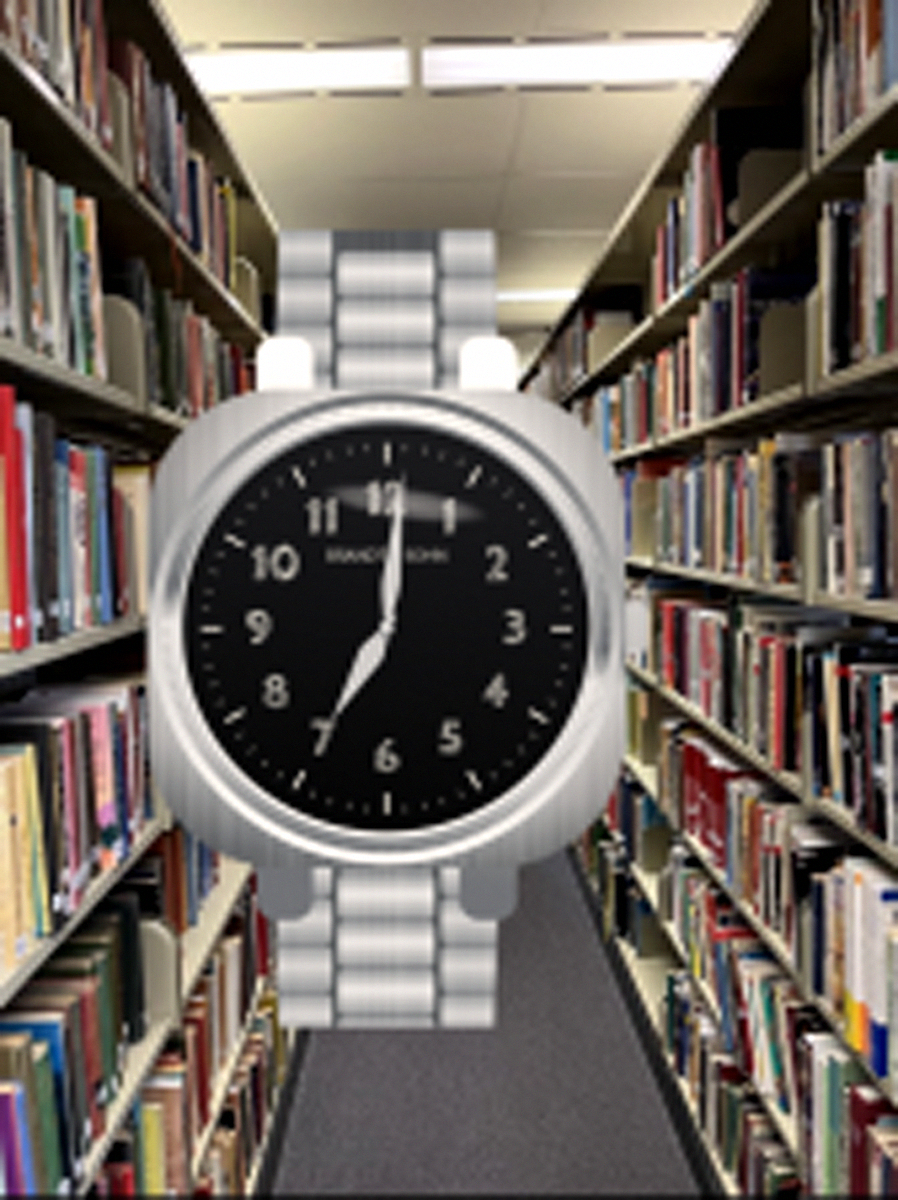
h=7 m=1
